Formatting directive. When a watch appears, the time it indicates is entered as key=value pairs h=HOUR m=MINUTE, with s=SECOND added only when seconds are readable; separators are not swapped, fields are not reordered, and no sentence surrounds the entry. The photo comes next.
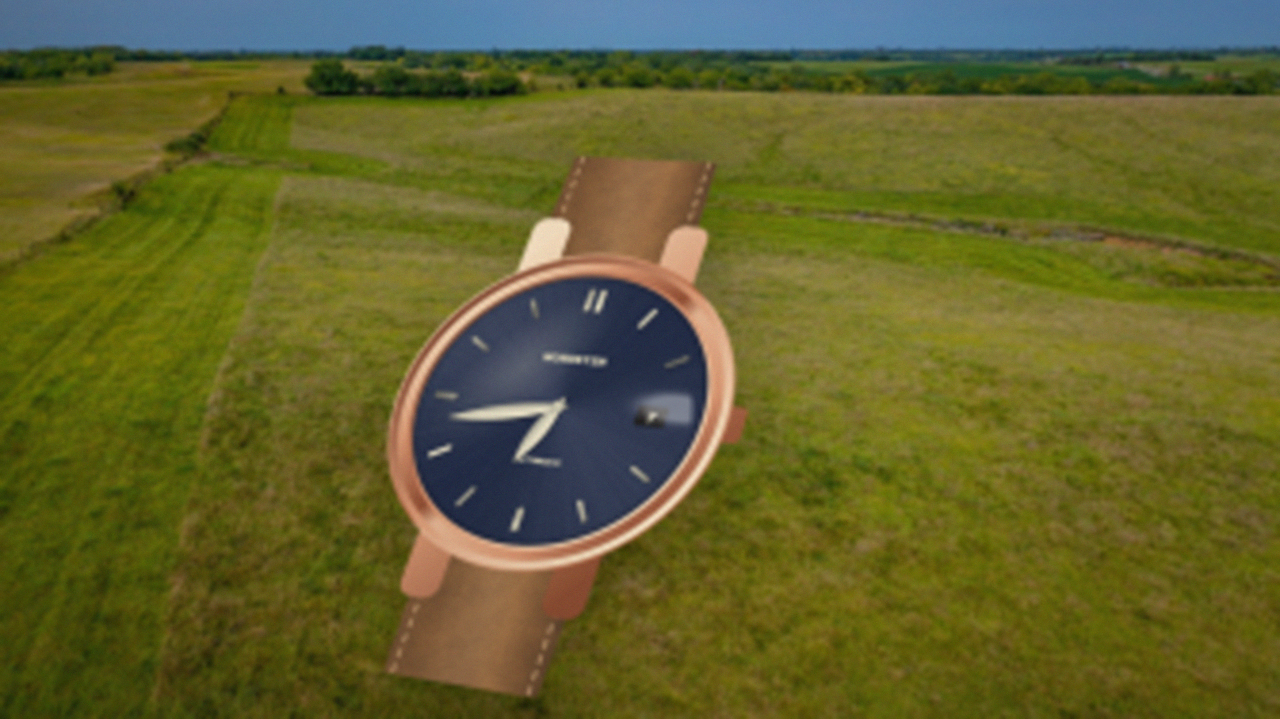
h=6 m=43
